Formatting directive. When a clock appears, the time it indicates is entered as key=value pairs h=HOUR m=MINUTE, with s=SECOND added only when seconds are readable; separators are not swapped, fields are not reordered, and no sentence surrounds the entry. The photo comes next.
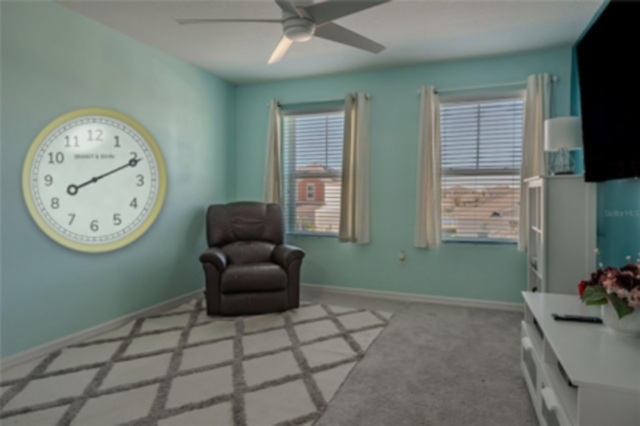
h=8 m=11
